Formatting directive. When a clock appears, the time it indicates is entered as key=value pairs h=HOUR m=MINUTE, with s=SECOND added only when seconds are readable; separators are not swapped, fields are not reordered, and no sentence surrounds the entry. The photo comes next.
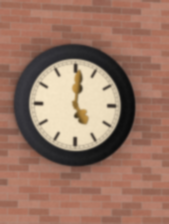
h=5 m=1
